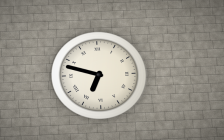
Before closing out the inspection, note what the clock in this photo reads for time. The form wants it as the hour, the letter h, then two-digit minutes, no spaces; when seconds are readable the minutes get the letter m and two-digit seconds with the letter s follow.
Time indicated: 6h48
